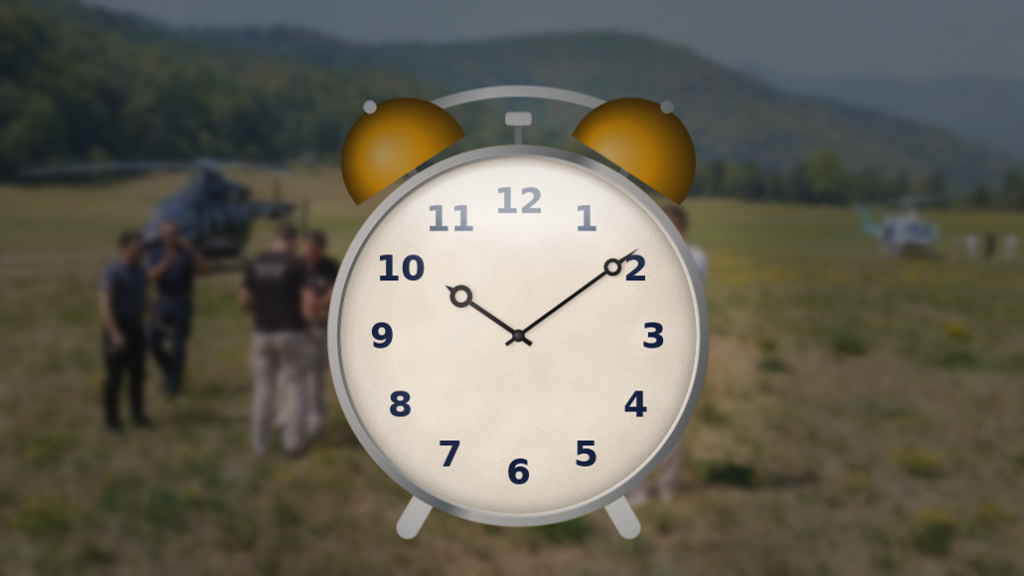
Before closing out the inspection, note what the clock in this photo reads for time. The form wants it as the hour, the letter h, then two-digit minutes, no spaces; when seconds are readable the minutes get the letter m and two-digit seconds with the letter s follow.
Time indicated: 10h09
